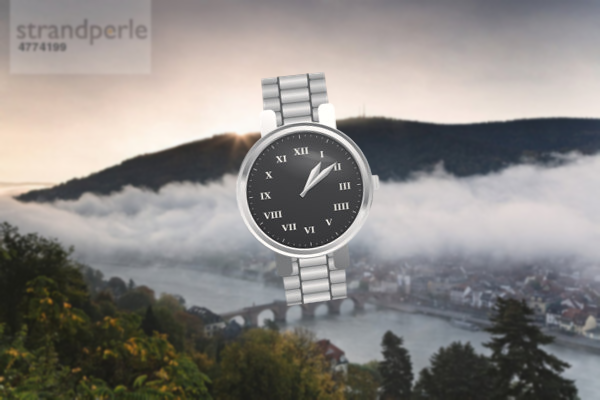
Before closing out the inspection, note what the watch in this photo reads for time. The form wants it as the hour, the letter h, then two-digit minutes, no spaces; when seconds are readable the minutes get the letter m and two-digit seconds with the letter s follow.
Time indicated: 1h09
